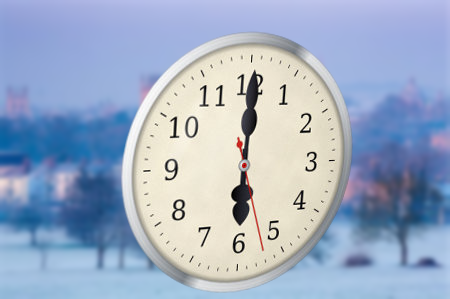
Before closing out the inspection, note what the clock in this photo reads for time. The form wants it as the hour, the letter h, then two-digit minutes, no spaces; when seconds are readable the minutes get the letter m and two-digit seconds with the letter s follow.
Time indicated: 6h00m27s
